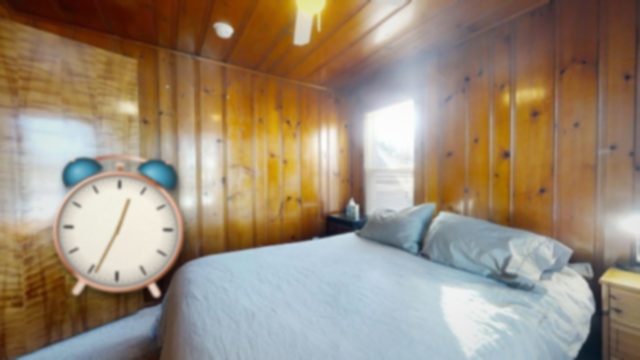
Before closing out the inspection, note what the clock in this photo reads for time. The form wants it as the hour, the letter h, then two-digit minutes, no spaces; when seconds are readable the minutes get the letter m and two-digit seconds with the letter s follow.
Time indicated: 12h34
